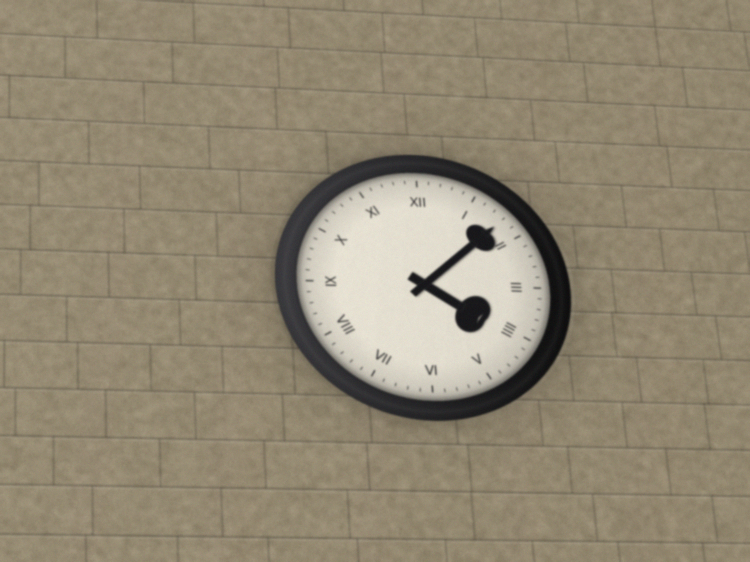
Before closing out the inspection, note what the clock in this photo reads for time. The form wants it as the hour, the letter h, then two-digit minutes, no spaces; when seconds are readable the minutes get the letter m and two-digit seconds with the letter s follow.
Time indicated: 4h08
